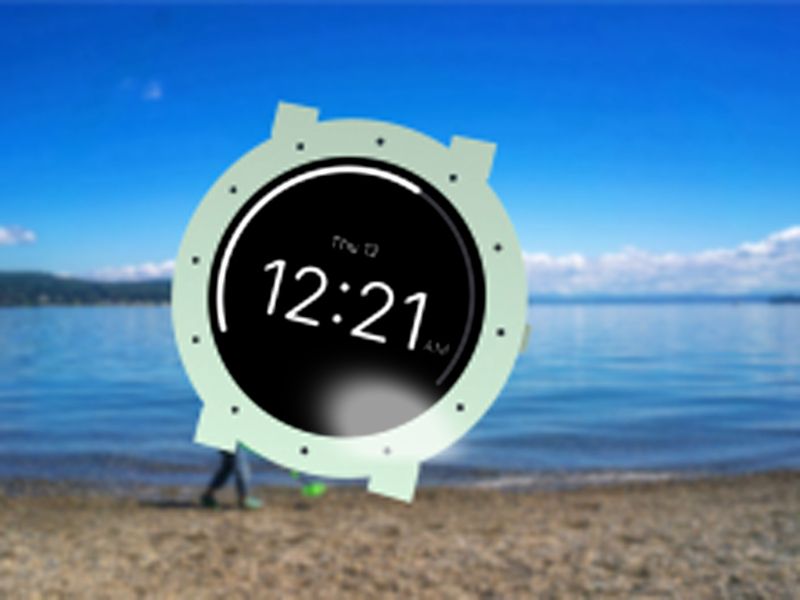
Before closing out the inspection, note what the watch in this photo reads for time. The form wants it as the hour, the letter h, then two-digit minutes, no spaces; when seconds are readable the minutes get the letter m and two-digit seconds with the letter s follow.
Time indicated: 12h21
